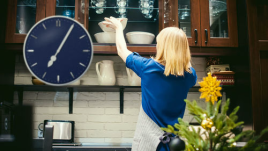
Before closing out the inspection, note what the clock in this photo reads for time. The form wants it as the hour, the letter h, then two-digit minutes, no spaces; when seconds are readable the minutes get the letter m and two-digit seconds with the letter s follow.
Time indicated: 7h05
